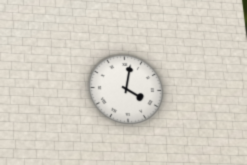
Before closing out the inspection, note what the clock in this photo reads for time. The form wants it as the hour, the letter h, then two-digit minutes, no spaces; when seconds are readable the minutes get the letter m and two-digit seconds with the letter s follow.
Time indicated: 4h02
